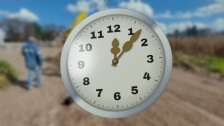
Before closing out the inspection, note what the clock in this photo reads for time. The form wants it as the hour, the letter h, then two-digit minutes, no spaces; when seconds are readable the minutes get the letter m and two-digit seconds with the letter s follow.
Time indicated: 12h07
